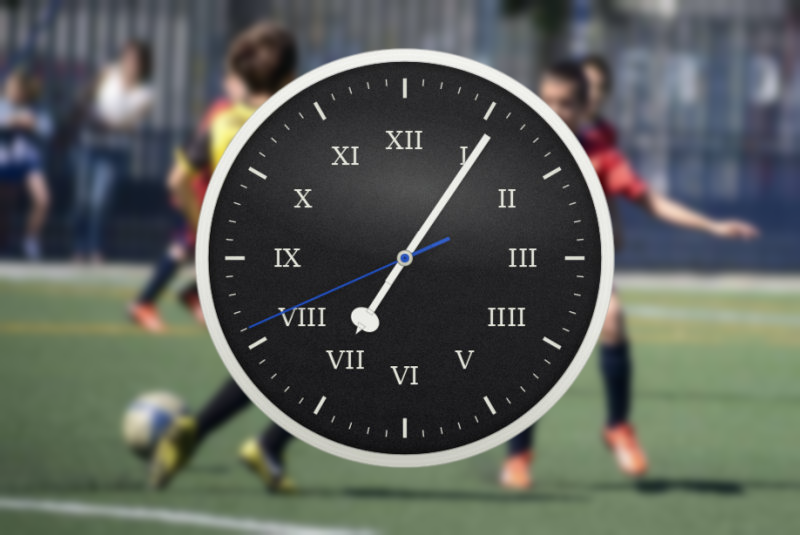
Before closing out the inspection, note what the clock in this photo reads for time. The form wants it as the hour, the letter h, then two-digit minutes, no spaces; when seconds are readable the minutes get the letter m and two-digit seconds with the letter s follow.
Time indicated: 7h05m41s
